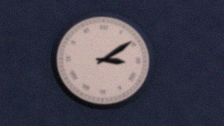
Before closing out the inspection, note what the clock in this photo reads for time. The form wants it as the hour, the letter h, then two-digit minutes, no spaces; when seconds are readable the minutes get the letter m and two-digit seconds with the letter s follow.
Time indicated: 3h09
